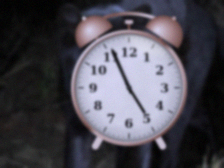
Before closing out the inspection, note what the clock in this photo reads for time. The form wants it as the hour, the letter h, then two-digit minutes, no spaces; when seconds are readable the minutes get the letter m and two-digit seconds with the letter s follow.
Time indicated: 4h56
